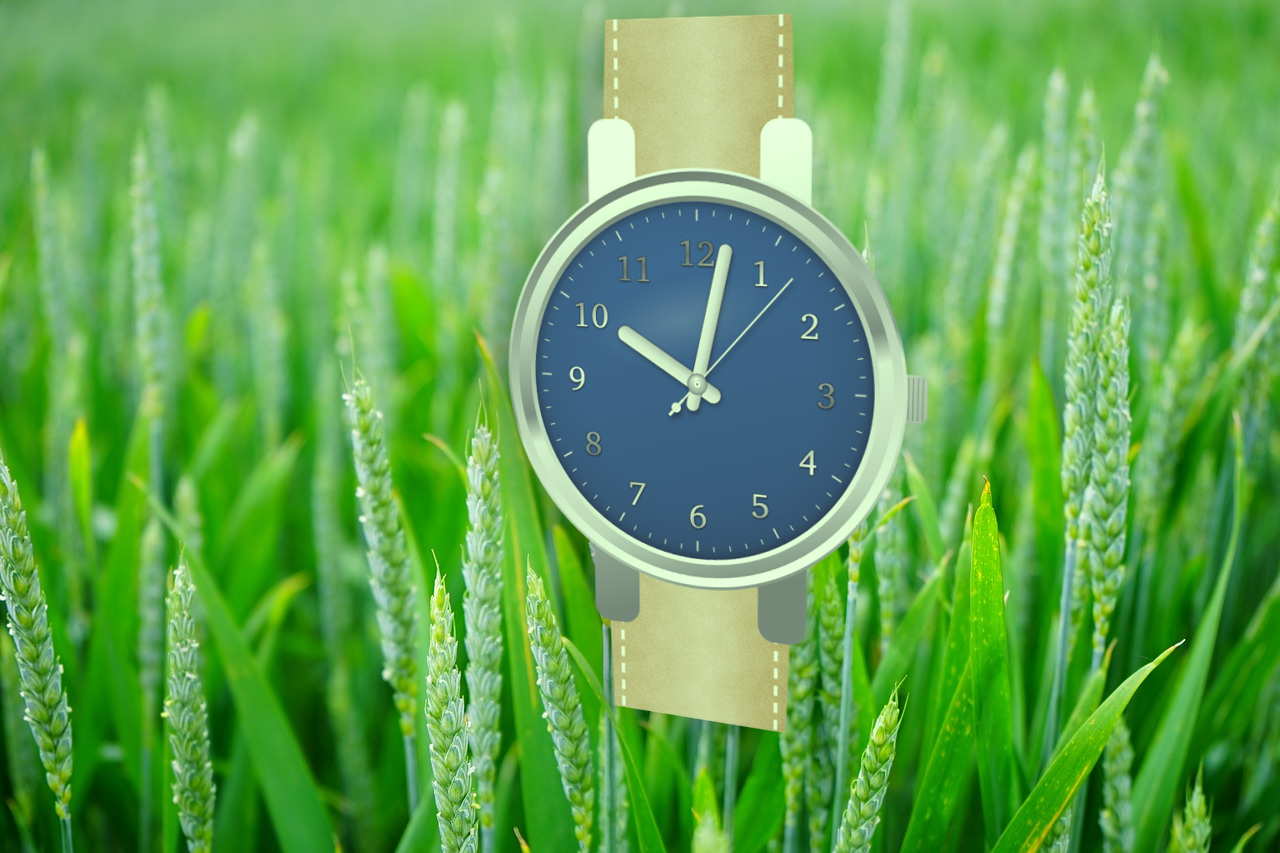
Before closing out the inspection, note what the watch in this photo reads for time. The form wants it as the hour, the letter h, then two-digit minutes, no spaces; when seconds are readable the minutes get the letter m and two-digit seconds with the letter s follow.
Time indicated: 10h02m07s
